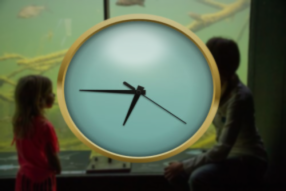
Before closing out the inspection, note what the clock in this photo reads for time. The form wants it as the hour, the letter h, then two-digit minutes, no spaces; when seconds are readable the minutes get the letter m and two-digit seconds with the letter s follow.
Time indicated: 6h45m21s
